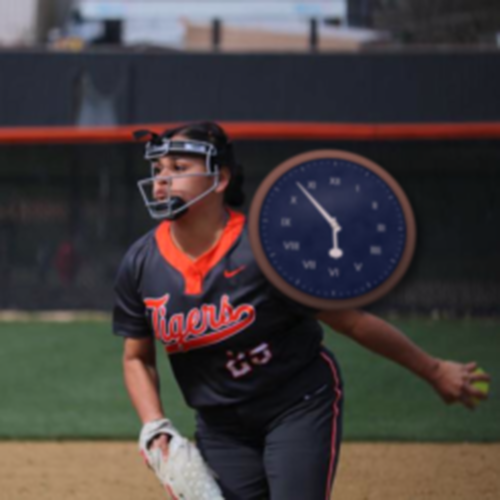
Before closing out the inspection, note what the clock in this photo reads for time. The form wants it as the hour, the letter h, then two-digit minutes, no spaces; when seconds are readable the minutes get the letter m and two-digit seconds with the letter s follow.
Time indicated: 5h53
